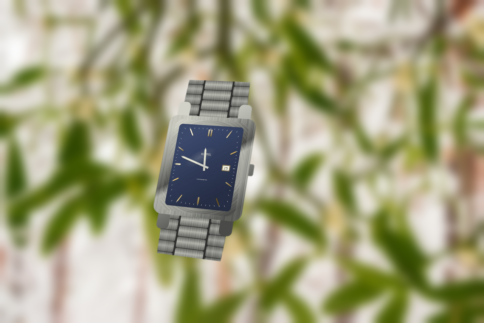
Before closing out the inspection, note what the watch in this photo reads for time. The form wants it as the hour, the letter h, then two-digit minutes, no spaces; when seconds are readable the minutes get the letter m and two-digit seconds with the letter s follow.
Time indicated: 11h48
